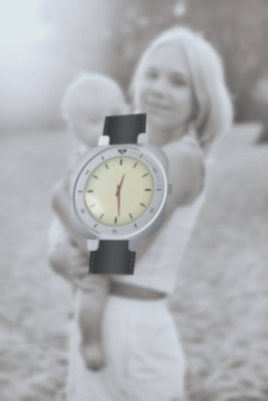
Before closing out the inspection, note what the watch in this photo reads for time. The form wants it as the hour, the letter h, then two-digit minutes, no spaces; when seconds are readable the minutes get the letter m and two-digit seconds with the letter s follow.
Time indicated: 12h29
